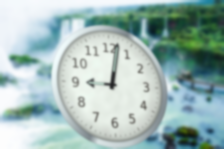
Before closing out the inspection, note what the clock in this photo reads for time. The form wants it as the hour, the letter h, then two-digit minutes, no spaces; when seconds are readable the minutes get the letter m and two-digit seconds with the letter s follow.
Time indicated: 9h02
